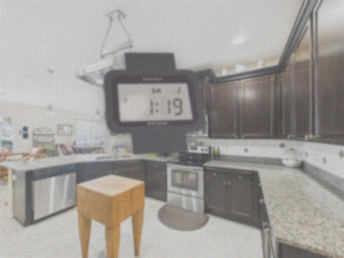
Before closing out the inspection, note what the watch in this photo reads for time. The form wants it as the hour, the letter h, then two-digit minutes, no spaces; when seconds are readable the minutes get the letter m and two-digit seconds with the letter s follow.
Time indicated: 1h19
